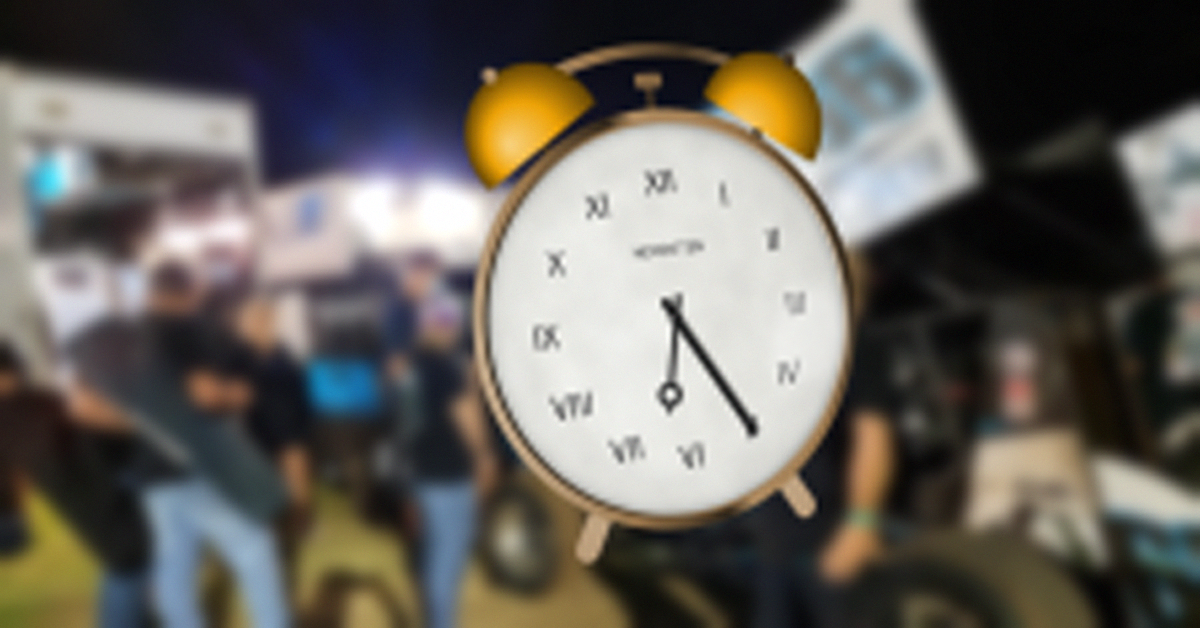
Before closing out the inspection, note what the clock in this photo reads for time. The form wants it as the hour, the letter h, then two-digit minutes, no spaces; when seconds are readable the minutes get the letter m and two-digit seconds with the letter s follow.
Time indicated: 6h25
